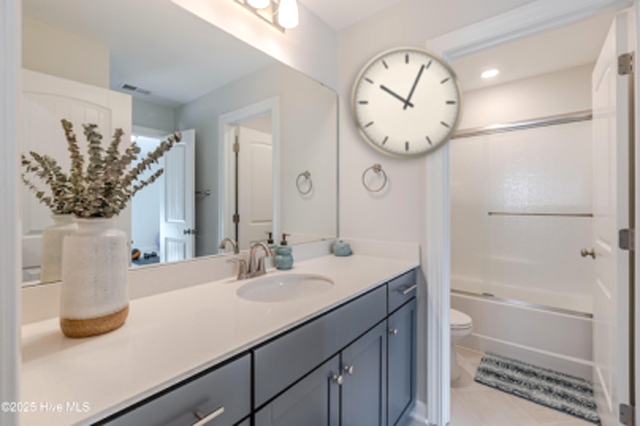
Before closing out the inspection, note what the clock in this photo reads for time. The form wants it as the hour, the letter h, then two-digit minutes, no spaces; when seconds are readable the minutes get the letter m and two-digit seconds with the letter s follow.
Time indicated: 10h04
